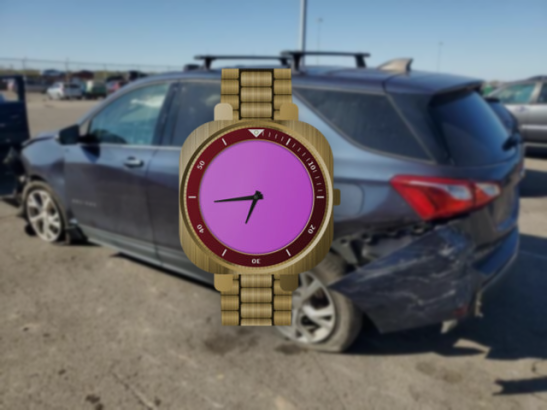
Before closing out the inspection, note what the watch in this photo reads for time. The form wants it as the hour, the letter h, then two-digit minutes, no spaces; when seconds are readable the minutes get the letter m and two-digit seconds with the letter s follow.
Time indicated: 6h44
